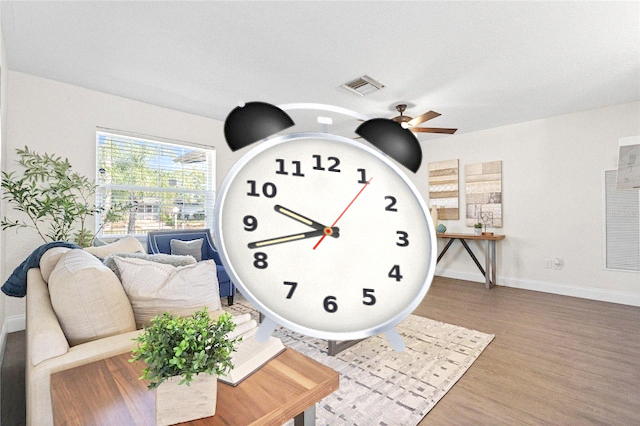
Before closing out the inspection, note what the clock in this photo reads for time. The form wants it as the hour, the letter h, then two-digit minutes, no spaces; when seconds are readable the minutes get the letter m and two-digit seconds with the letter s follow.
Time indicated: 9h42m06s
